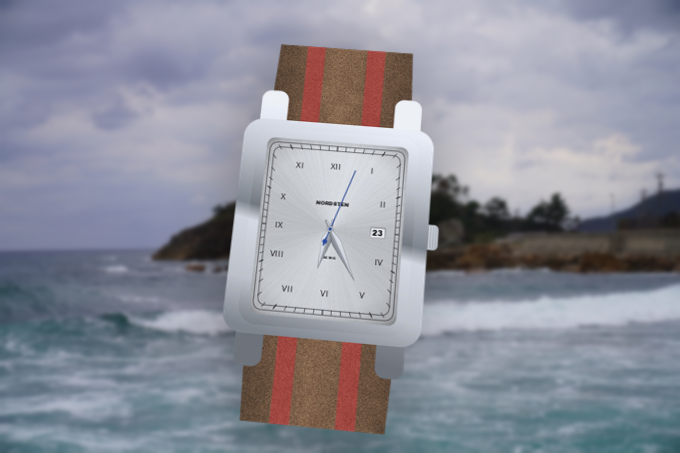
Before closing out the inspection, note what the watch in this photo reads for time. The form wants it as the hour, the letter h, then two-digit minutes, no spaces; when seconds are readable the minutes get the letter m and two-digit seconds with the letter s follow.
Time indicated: 6h25m03s
